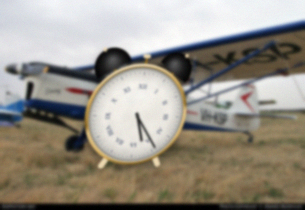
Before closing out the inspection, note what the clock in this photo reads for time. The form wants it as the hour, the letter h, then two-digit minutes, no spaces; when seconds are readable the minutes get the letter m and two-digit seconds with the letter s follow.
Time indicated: 5h24
